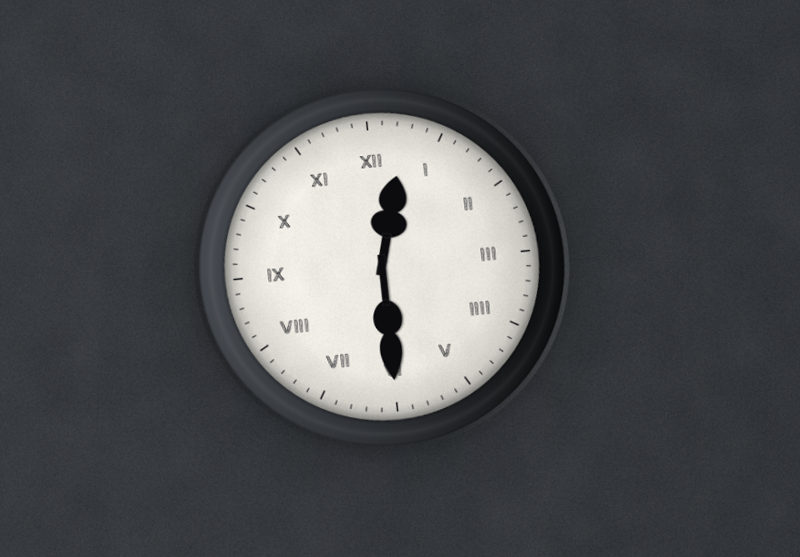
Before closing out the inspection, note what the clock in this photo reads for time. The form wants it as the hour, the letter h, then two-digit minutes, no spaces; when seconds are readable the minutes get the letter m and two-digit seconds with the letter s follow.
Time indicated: 12h30
